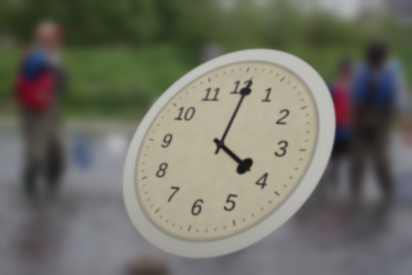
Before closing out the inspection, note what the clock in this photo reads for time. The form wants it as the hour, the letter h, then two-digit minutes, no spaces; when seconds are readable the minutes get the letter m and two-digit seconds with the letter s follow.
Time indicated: 4h01
